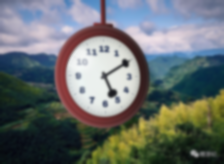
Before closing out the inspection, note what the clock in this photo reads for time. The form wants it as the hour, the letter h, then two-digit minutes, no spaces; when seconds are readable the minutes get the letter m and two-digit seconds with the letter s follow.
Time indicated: 5h10
